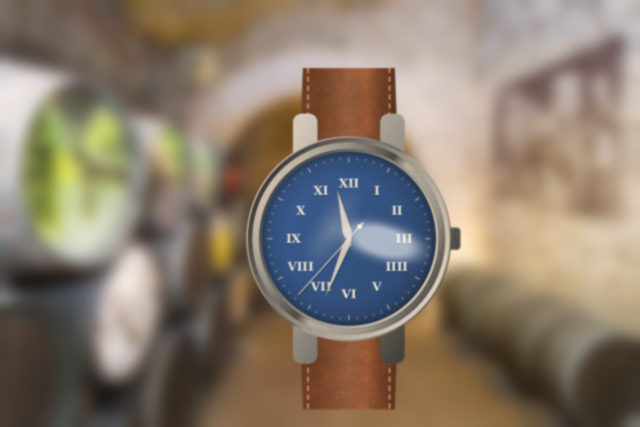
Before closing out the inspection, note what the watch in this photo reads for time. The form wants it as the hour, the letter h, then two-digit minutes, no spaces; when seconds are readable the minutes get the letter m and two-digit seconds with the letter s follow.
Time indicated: 11h33m37s
